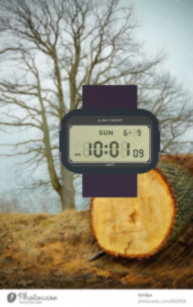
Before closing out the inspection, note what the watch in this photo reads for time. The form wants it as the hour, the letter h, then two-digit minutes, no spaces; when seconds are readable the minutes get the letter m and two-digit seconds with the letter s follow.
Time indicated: 10h01
